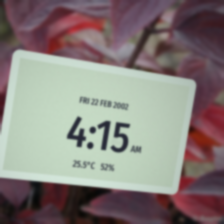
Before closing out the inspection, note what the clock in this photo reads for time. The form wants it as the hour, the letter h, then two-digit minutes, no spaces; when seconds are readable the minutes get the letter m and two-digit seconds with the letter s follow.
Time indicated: 4h15
